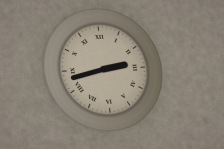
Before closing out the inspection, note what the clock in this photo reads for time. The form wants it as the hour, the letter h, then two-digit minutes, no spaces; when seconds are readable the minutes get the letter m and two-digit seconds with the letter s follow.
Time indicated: 2h43
